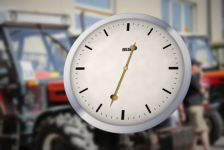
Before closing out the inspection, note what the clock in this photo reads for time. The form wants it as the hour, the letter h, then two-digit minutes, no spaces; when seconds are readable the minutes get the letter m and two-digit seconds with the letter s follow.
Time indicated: 12h33
